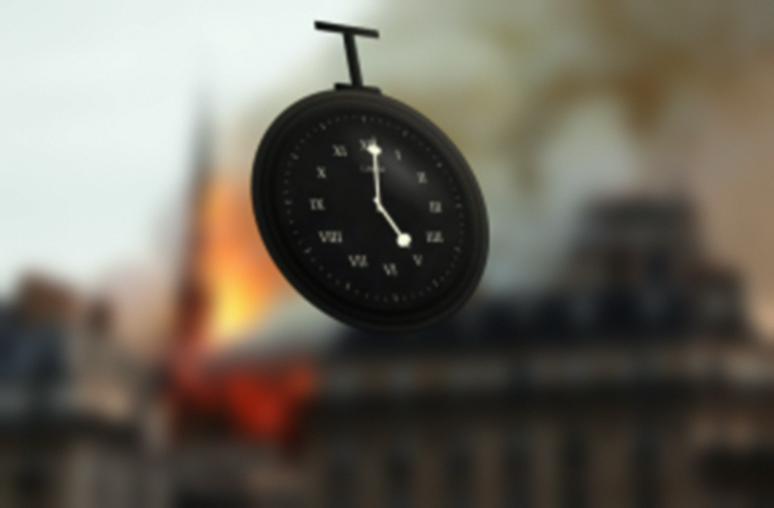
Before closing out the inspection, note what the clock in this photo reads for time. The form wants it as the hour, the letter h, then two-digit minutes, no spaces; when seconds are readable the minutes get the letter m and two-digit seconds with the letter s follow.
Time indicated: 5h01
